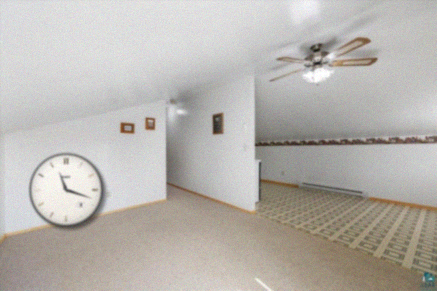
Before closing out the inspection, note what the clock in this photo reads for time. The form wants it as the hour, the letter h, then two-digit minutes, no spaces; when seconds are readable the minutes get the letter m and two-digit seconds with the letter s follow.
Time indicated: 11h18
